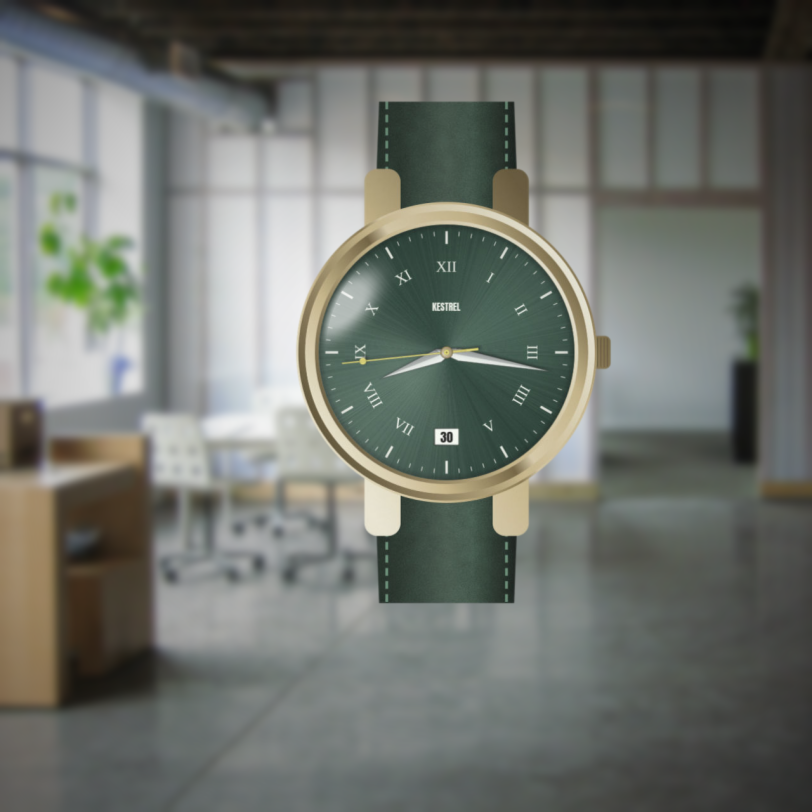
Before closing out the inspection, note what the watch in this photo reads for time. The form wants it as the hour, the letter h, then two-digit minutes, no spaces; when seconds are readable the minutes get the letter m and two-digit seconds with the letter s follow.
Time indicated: 8h16m44s
